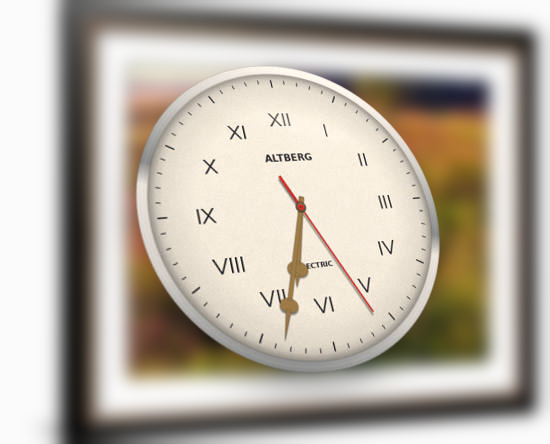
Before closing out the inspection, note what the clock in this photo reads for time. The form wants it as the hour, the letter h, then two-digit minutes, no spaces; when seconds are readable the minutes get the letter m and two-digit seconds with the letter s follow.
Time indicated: 6h33m26s
